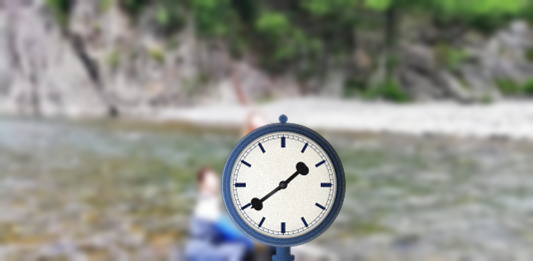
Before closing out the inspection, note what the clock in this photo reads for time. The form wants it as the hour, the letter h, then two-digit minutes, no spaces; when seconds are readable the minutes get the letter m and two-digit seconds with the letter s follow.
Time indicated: 1h39
